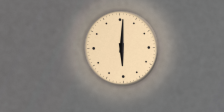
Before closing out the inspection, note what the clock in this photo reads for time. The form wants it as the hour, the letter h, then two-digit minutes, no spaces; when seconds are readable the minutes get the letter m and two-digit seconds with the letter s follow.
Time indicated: 6h01
